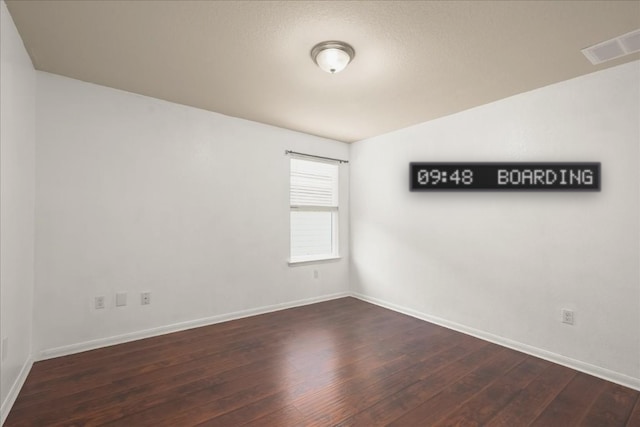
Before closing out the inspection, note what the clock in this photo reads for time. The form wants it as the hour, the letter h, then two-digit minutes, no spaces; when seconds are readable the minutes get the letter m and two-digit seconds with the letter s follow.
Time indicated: 9h48
